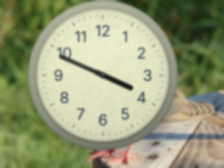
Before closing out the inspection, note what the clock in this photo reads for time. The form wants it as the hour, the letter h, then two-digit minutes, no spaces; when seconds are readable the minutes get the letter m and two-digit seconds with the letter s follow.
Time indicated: 3h49
